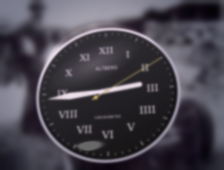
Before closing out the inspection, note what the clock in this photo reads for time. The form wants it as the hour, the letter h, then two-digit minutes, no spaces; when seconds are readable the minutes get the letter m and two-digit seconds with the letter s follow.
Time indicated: 2h44m10s
